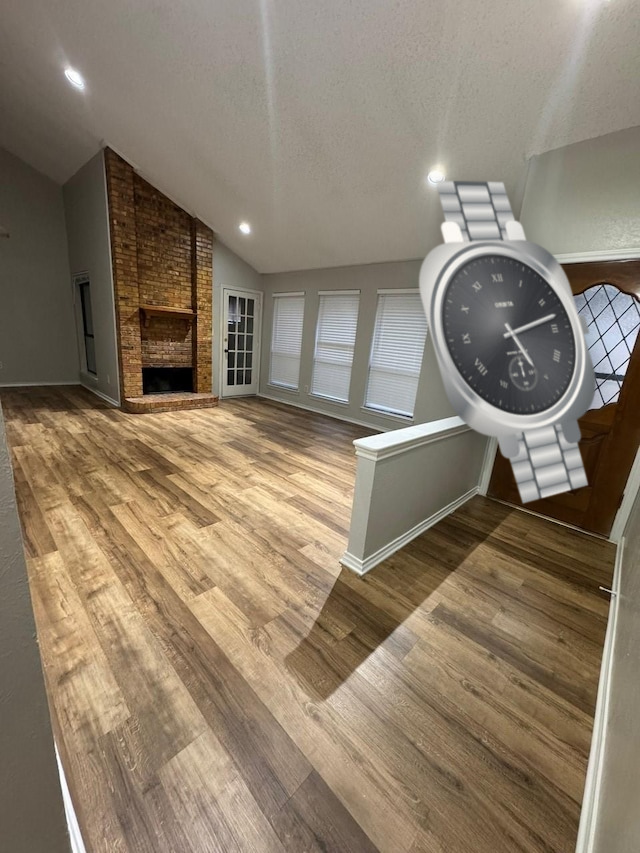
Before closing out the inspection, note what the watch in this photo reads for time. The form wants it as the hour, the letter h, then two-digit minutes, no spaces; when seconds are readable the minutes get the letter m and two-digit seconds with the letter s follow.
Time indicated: 5h13
